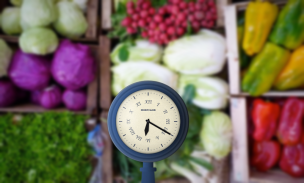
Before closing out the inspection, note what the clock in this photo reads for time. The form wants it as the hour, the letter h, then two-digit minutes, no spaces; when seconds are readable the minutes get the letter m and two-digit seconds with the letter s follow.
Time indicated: 6h20
